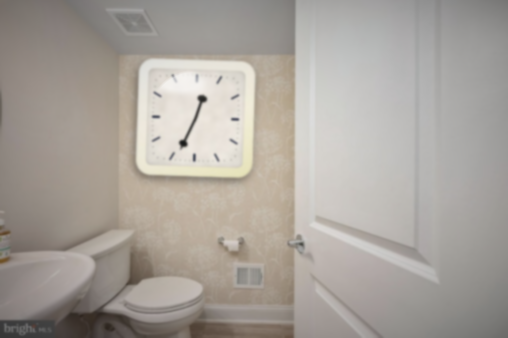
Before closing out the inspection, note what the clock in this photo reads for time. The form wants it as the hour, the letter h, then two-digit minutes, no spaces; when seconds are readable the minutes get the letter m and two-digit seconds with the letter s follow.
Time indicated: 12h34
